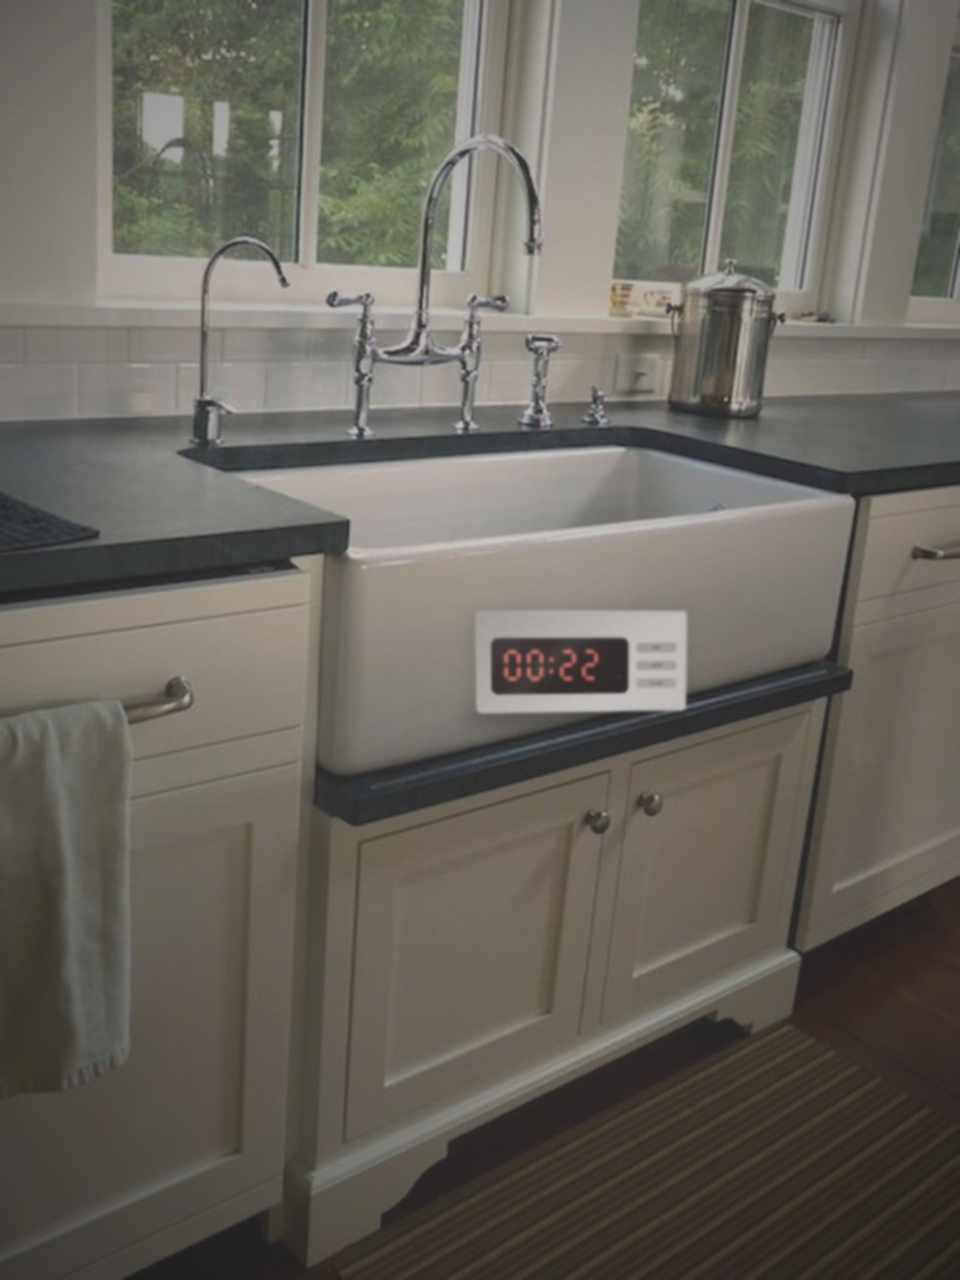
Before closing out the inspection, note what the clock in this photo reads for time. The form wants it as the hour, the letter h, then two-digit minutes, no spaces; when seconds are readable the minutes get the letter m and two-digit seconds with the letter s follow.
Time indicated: 0h22
